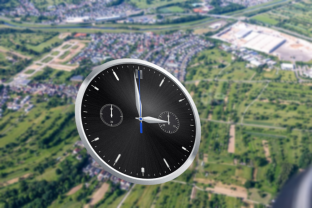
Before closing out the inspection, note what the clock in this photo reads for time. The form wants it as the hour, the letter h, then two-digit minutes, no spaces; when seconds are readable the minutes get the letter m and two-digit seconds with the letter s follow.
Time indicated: 2h59
